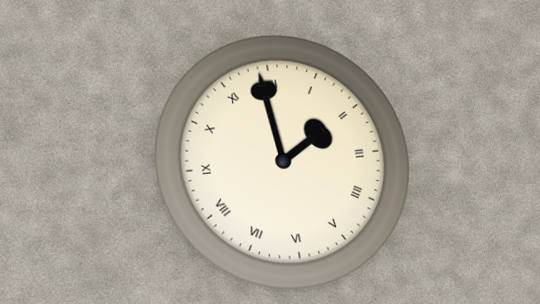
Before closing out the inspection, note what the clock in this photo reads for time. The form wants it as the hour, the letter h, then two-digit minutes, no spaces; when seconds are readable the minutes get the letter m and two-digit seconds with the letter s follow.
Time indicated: 1h59
